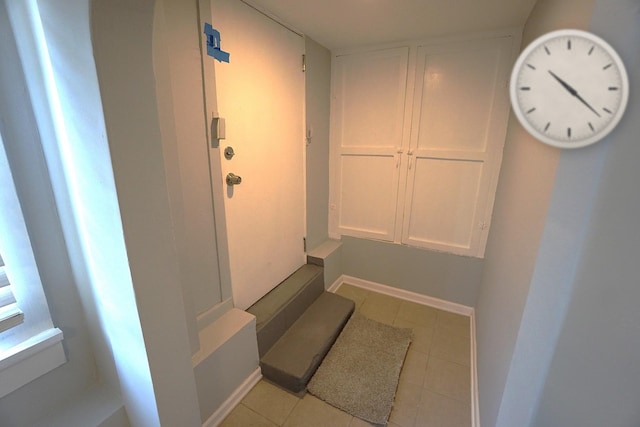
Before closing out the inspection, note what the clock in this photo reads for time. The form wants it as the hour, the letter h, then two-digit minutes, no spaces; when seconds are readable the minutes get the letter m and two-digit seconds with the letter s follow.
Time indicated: 10h22
